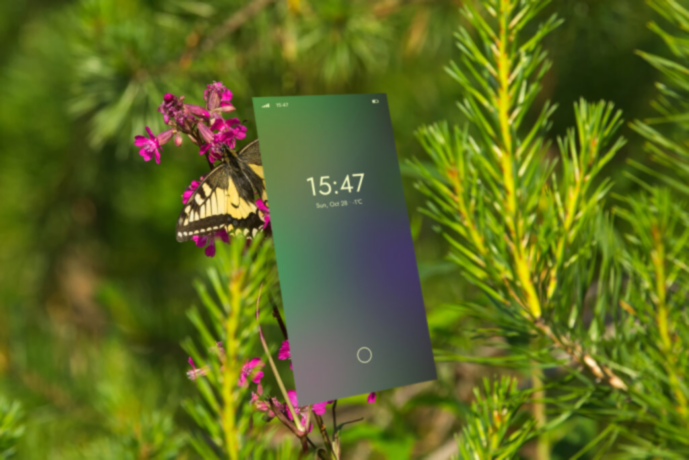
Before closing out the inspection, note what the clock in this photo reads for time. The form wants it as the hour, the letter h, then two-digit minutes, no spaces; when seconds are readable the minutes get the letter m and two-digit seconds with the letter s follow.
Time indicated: 15h47
